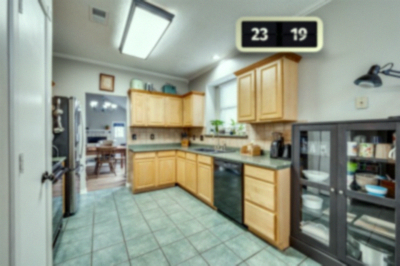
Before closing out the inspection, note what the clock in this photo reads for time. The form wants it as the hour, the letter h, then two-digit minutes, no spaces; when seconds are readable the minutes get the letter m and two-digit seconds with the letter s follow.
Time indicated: 23h19
